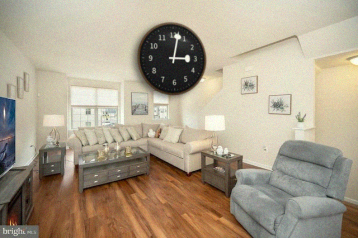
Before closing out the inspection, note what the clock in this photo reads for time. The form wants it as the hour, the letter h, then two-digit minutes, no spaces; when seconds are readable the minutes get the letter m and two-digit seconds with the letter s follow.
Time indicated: 3h02
